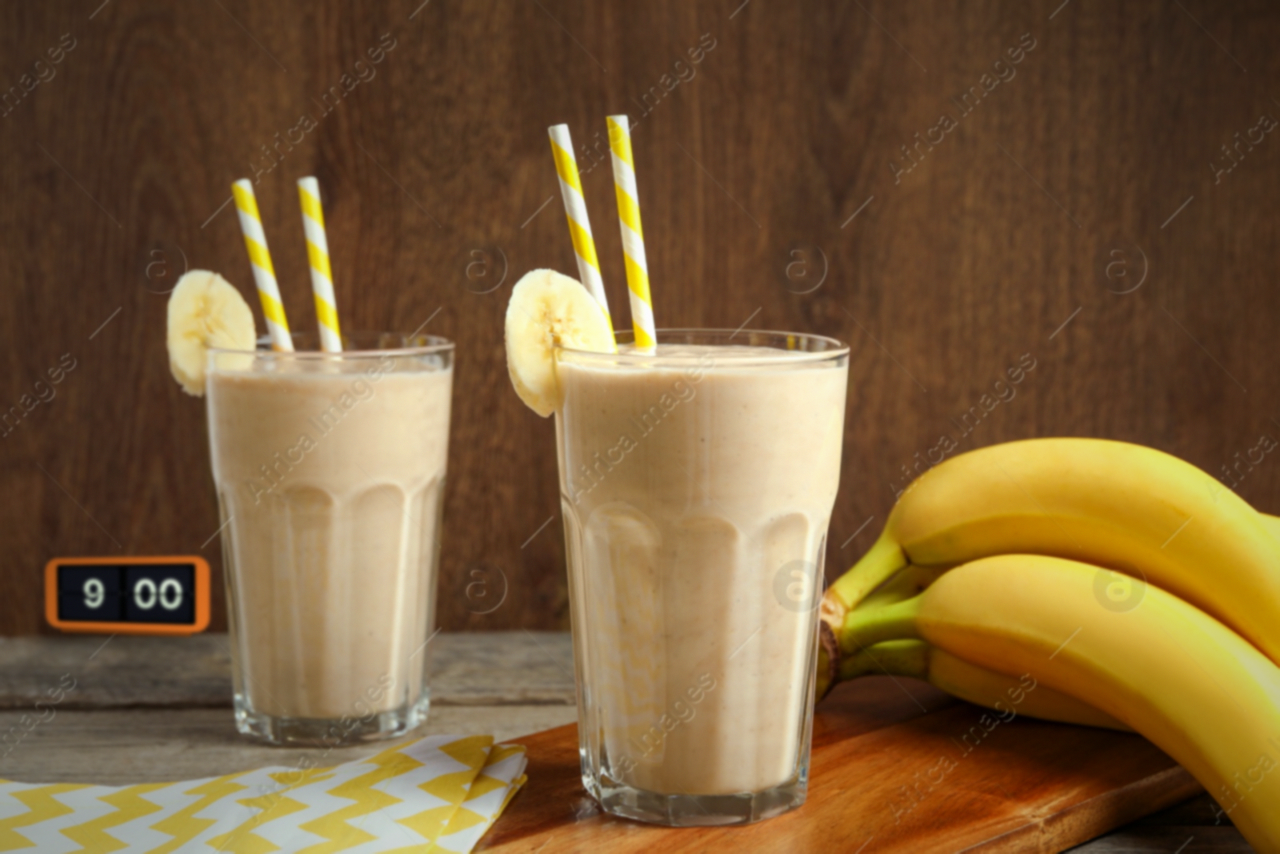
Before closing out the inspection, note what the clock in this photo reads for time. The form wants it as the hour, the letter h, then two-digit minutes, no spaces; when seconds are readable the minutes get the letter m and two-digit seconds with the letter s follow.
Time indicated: 9h00
